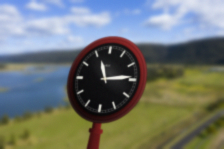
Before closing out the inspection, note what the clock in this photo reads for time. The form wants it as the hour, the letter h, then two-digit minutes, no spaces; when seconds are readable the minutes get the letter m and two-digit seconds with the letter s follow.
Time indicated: 11h14
